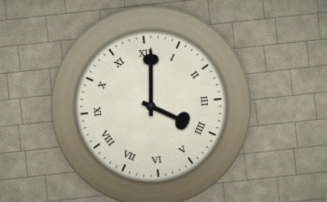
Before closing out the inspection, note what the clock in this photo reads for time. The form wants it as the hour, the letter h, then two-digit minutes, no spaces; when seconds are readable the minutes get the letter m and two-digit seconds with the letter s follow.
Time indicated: 4h01
